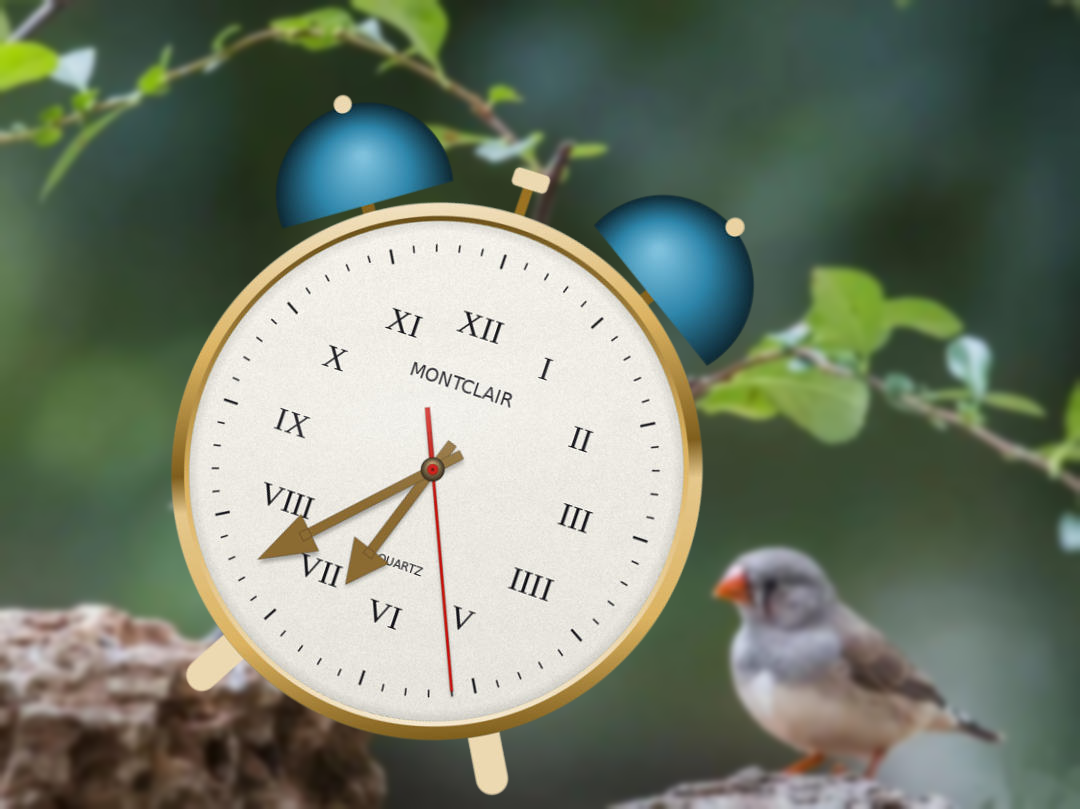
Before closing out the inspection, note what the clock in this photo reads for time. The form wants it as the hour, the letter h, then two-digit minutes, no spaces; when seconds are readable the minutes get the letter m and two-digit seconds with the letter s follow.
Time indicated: 6h37m26s
